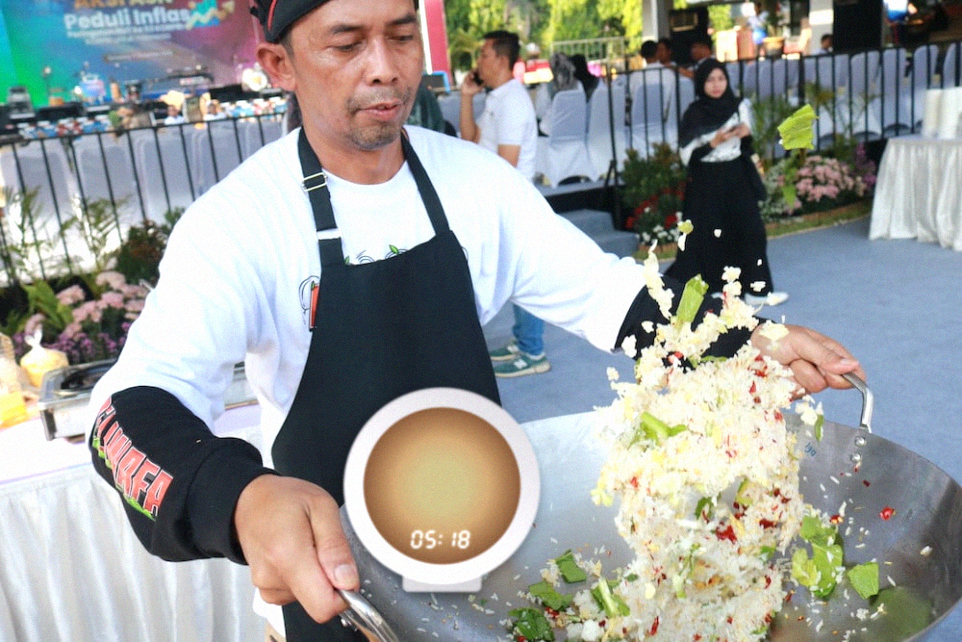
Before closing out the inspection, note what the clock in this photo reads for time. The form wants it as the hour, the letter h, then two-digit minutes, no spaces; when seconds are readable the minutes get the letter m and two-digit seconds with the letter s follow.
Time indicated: 5h18
